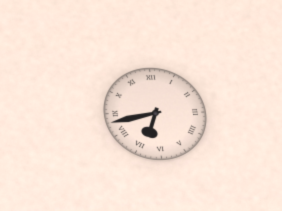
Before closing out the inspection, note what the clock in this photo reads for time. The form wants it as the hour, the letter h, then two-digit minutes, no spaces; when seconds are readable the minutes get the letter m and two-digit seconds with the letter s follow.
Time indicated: 6h43
